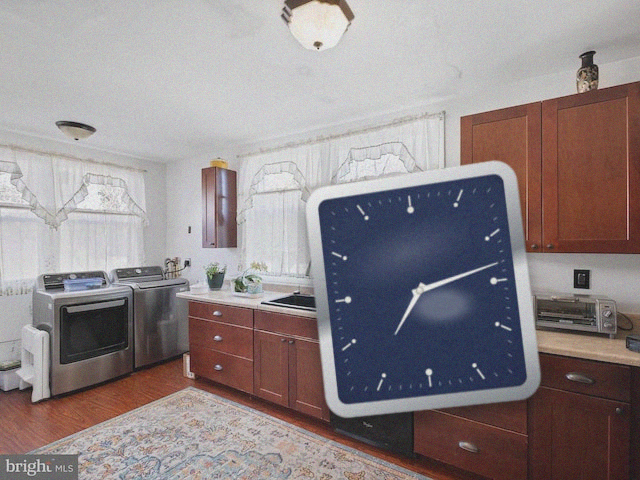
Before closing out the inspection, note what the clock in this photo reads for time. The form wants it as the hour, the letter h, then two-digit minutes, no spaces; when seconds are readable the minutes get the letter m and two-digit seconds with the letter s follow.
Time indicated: 7h13
